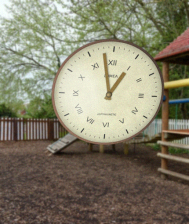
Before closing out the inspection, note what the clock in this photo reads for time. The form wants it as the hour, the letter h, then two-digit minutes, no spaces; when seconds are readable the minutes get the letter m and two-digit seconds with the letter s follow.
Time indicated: 12h58
